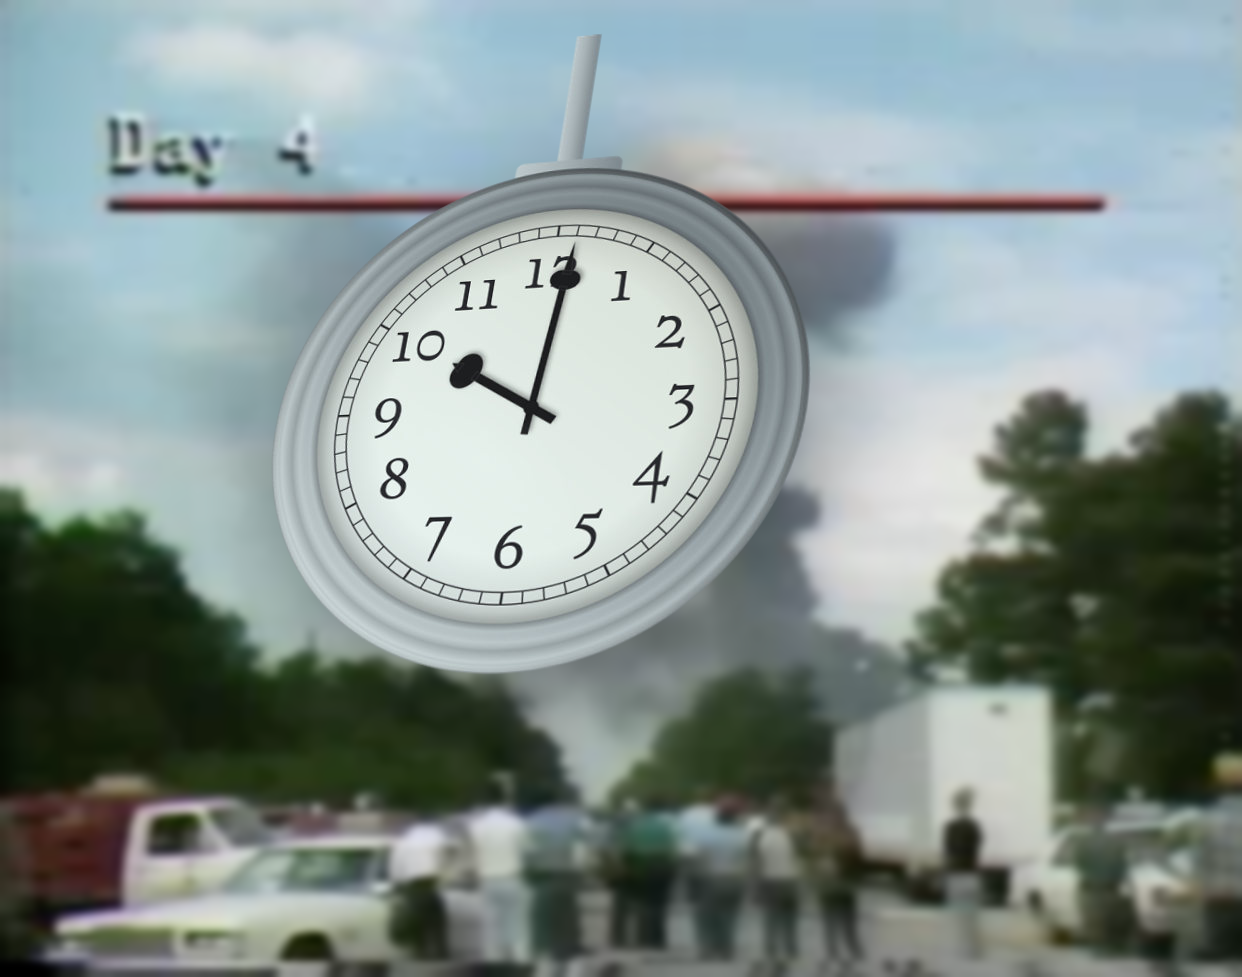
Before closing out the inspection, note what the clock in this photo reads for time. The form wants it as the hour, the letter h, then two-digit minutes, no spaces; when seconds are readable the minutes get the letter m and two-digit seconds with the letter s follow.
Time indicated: 10h01
